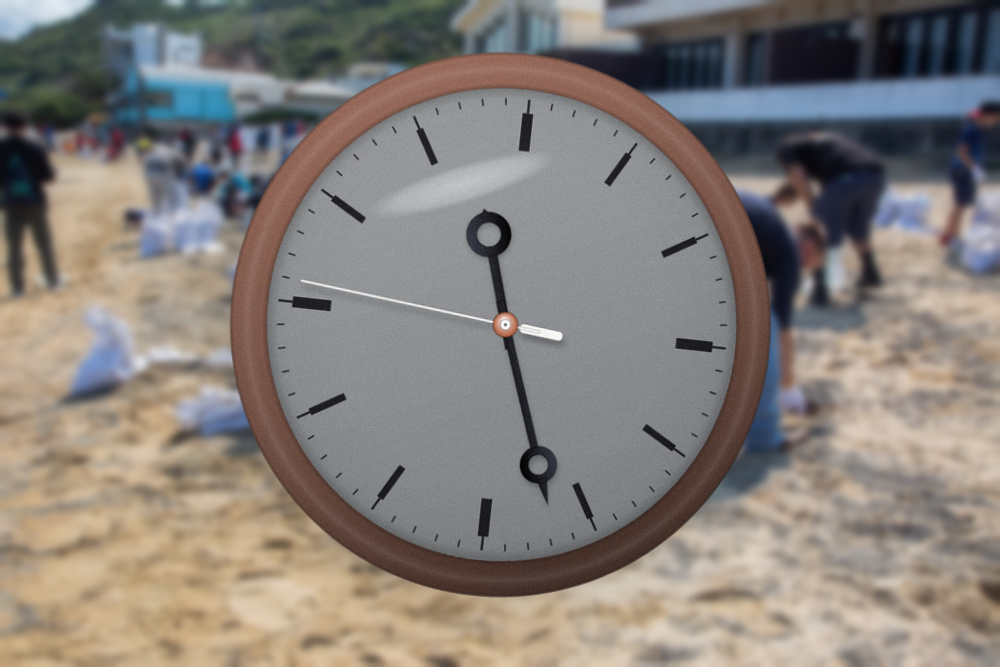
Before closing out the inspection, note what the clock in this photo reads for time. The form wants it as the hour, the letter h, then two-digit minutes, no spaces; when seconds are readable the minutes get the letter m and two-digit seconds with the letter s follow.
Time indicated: 11h26m46s
